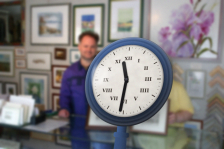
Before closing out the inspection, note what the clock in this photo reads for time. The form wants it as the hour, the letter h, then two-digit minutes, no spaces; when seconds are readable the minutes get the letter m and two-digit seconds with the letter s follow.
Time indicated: 11h31
